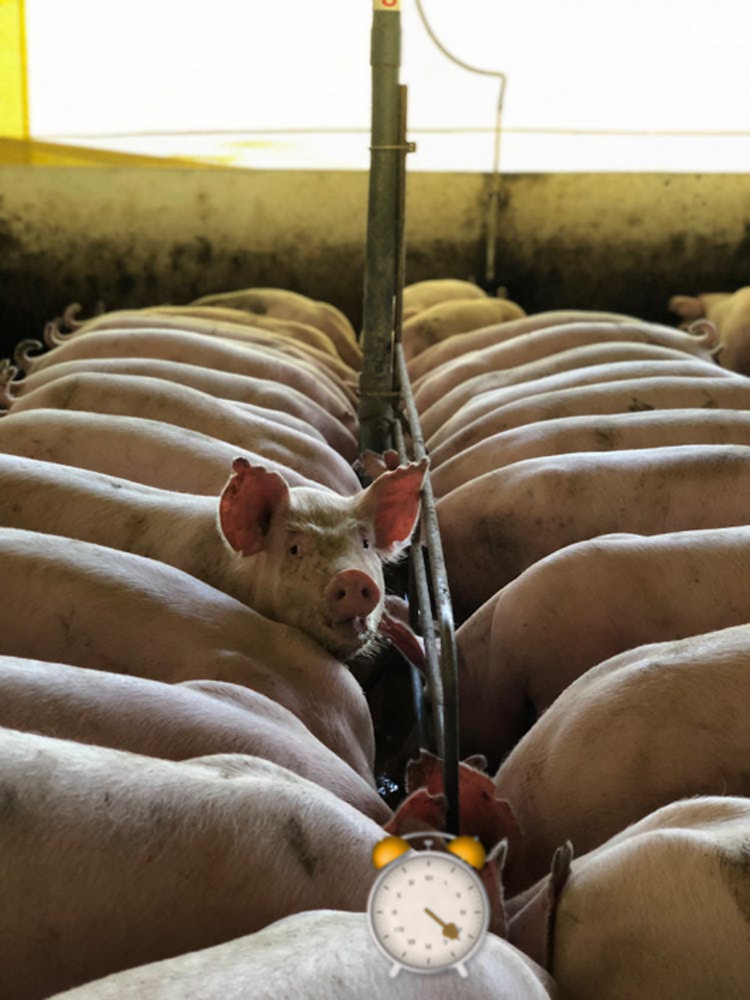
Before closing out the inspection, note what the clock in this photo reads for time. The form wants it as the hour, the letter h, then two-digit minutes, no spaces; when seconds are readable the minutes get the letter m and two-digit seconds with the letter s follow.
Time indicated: 4h22
